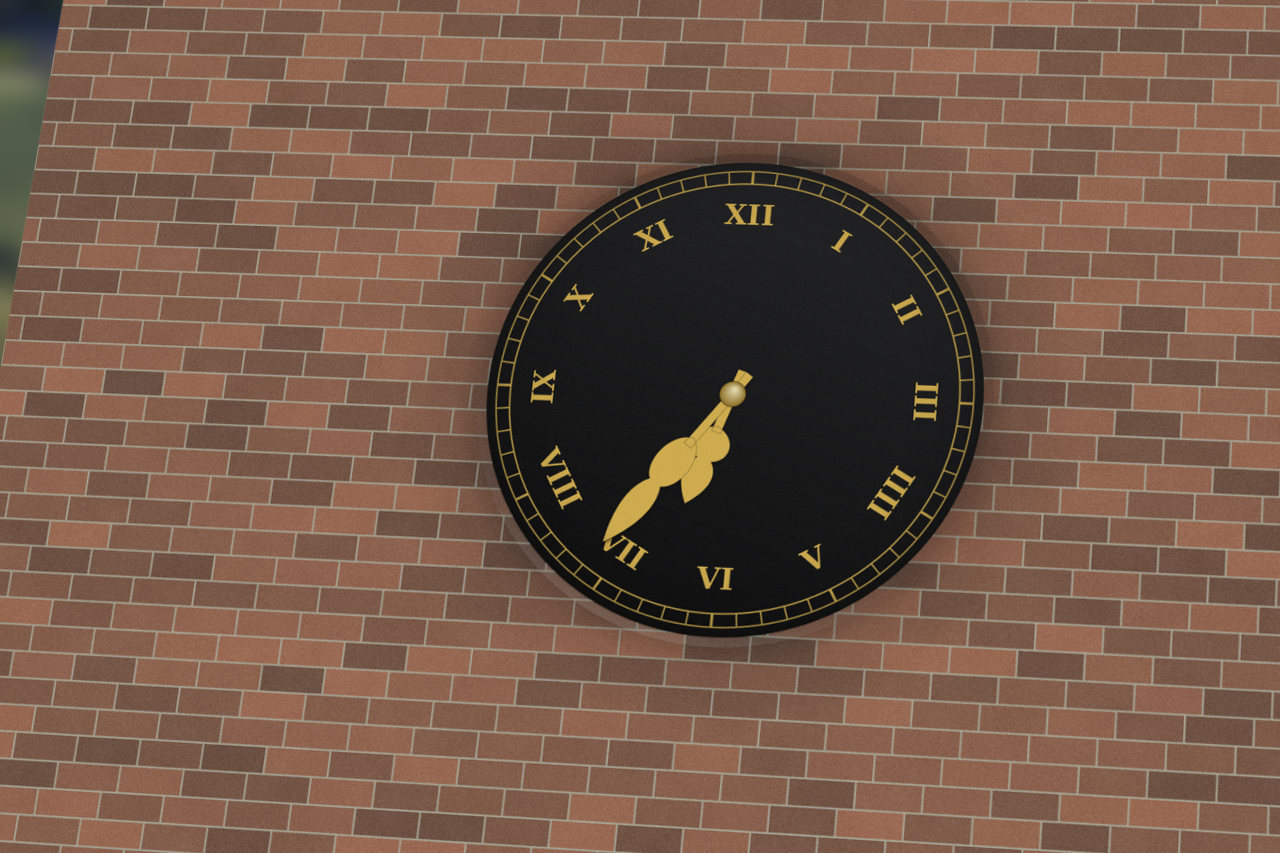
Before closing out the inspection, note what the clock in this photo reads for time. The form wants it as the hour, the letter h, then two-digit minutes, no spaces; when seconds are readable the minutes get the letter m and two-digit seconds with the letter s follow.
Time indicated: 6h36
